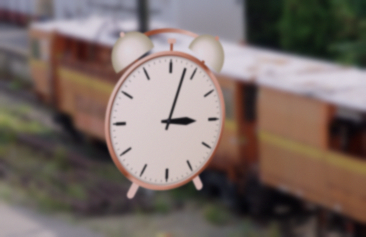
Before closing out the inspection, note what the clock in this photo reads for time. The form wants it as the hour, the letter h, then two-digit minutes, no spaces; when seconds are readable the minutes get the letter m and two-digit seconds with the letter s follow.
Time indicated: 3h03
